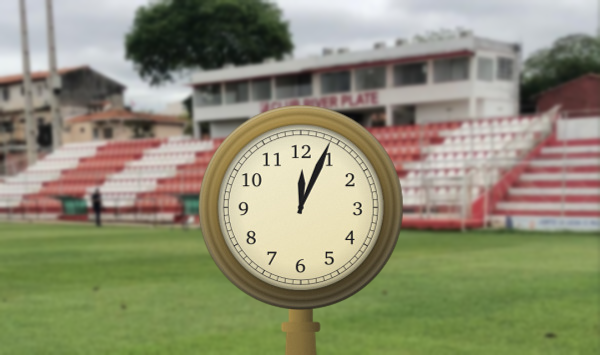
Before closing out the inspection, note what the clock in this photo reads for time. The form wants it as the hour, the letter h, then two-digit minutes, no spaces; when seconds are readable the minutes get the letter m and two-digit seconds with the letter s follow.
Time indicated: 12h04
